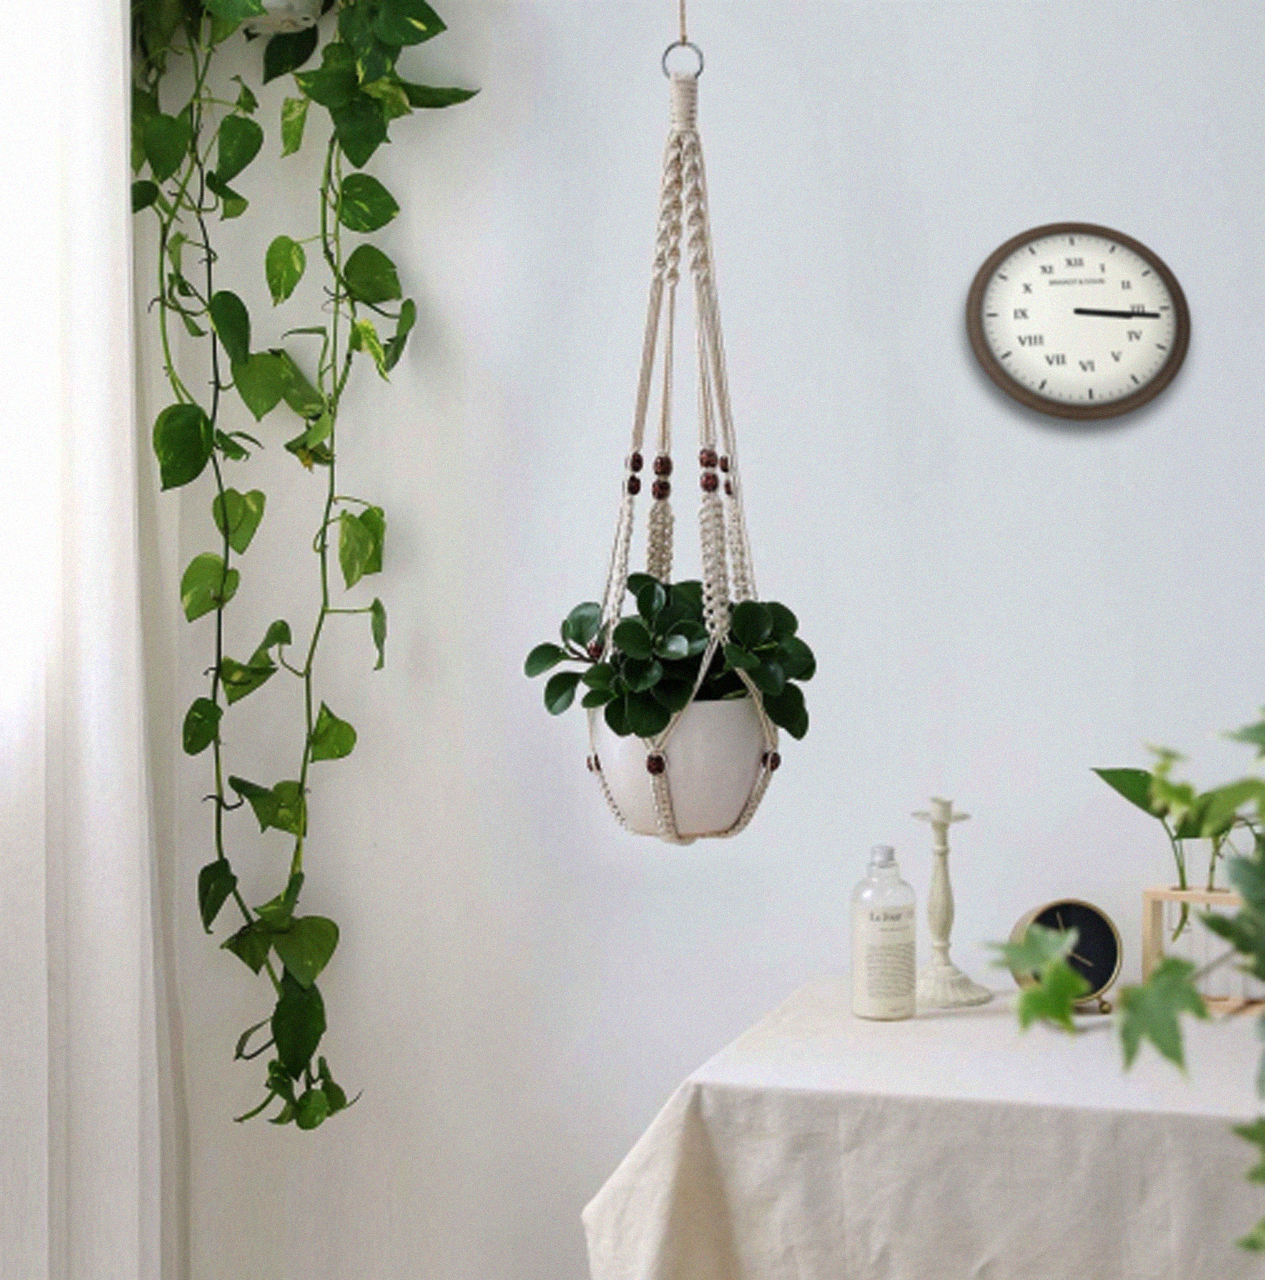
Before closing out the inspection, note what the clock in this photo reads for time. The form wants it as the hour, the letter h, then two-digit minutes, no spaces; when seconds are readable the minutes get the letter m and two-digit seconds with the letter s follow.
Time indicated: 3h16
